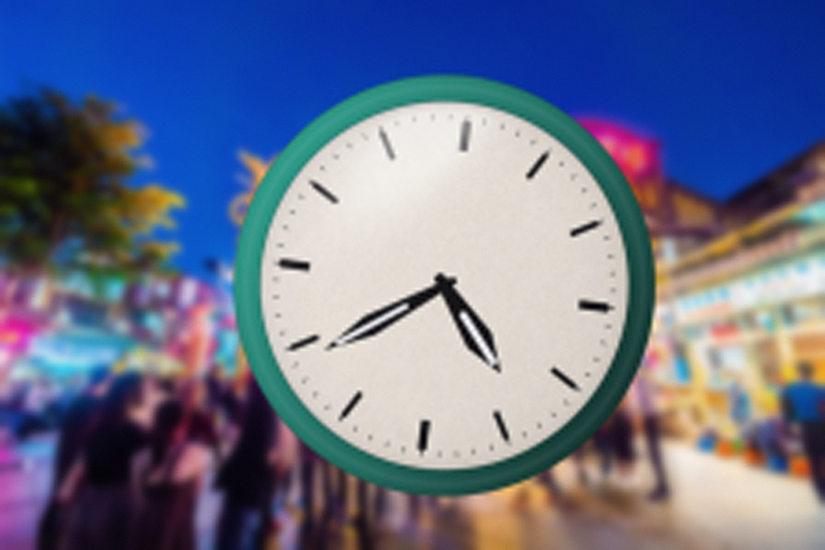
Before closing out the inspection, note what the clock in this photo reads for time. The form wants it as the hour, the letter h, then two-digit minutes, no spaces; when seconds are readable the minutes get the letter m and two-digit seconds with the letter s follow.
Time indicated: 4h39
